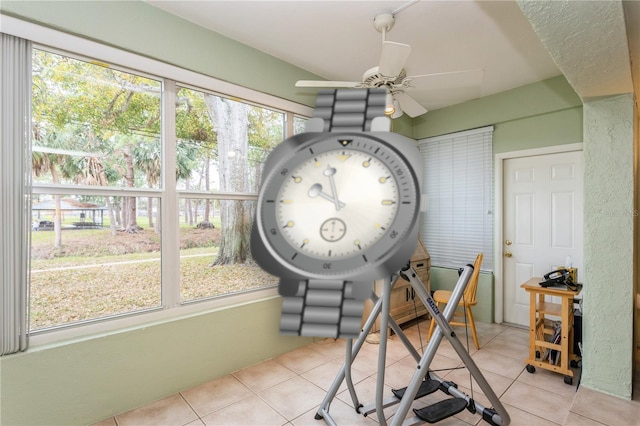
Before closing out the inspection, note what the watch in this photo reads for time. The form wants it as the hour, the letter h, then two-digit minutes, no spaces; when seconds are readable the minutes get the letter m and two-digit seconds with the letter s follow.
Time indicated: 9h57
